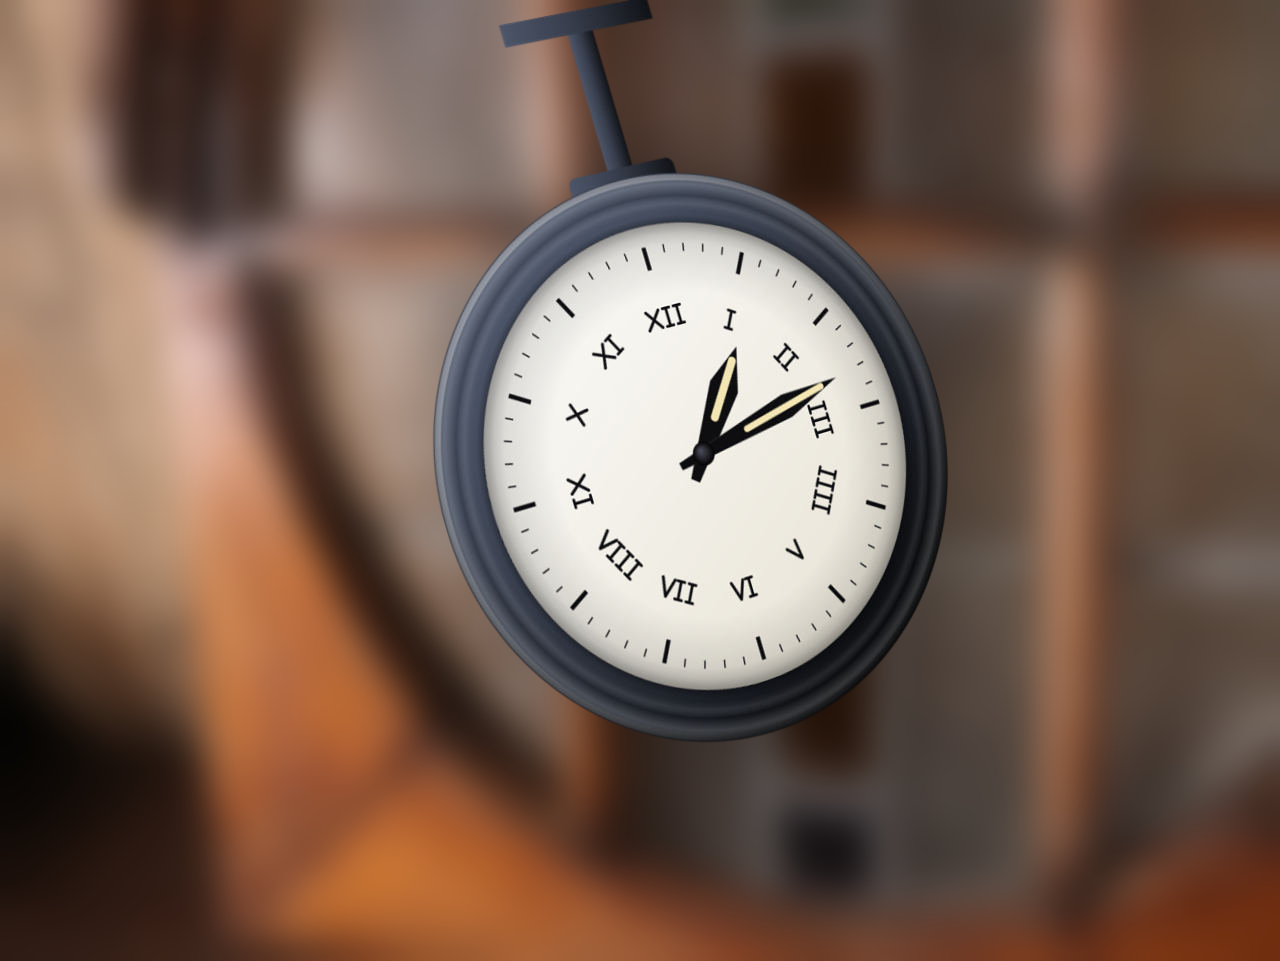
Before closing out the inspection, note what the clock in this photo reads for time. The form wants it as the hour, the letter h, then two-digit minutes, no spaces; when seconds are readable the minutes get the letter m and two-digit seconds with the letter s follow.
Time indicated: 1h13
